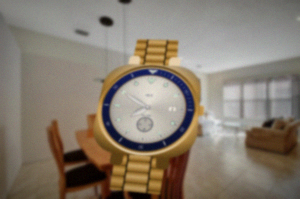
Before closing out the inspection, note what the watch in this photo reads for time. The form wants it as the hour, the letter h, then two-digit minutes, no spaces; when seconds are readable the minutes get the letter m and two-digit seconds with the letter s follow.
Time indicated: 7h50
